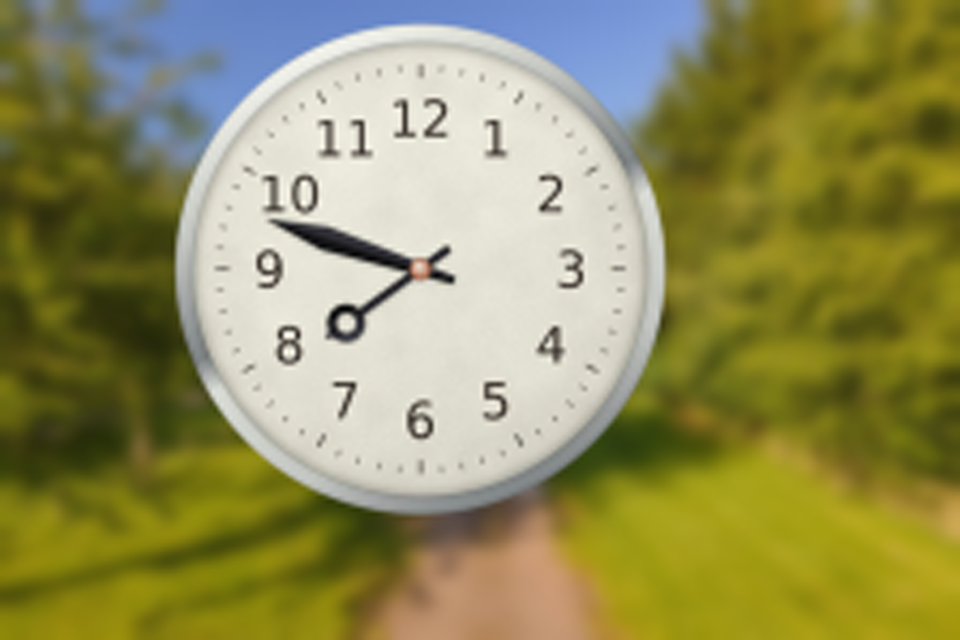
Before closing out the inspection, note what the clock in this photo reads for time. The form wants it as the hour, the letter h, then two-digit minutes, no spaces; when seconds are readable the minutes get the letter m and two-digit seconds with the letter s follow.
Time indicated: 7h48
